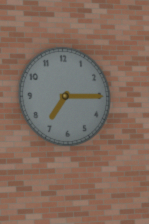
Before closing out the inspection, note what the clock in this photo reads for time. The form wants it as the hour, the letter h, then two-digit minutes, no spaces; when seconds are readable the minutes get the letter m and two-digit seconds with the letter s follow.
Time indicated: 7h15
